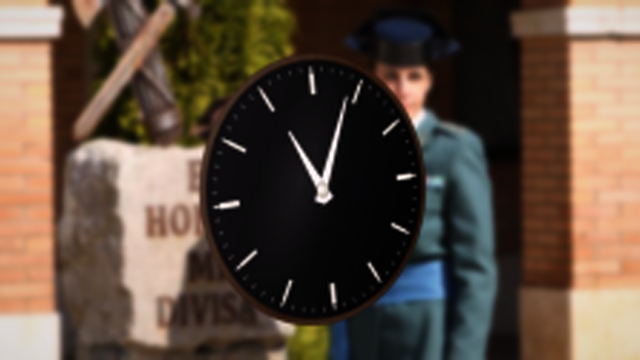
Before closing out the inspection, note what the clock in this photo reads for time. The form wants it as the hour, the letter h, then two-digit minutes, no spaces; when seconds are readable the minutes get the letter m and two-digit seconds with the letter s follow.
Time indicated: 11h04
